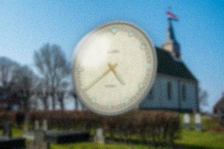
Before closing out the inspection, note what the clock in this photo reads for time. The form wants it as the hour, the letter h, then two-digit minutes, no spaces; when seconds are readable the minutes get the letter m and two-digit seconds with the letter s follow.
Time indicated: 4h39
